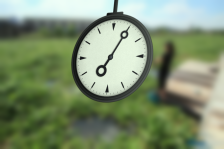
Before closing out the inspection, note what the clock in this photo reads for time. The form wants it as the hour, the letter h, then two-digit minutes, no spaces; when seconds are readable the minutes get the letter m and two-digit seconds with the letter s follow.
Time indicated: 7h05
